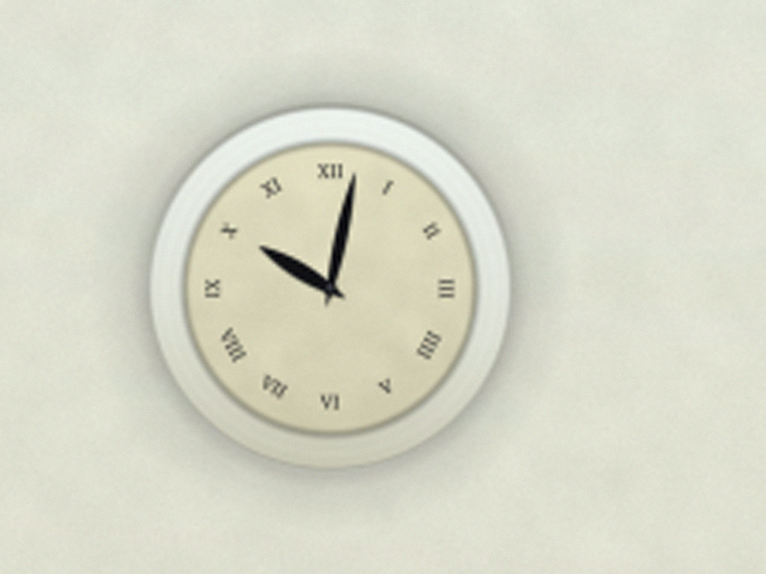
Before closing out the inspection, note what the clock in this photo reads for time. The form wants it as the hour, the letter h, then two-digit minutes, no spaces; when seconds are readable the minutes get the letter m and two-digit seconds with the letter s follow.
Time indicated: 10h02
